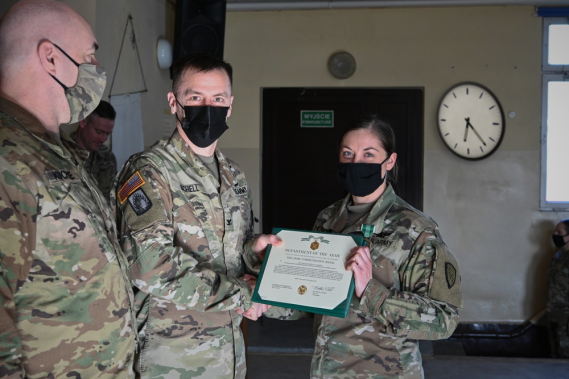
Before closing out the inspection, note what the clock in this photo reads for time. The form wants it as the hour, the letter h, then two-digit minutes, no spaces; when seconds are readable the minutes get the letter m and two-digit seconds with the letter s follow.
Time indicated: 6h23
